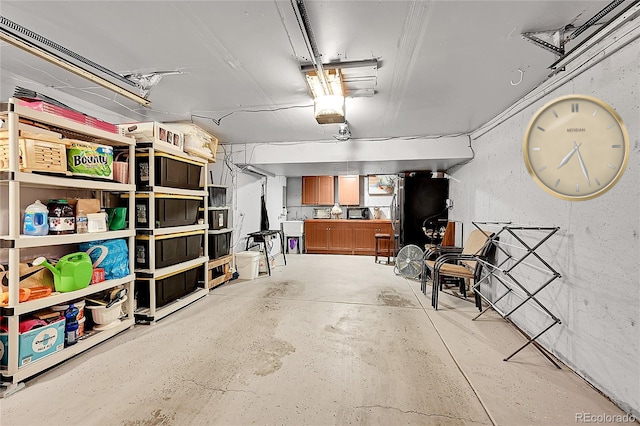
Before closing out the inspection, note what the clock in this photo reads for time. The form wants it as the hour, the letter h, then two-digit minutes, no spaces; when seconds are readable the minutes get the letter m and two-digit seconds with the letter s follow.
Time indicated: 7h27
